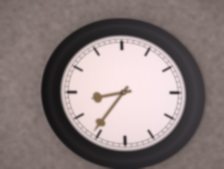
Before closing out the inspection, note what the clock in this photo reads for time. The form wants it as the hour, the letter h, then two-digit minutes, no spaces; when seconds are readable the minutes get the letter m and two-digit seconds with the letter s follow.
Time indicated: 8h36
